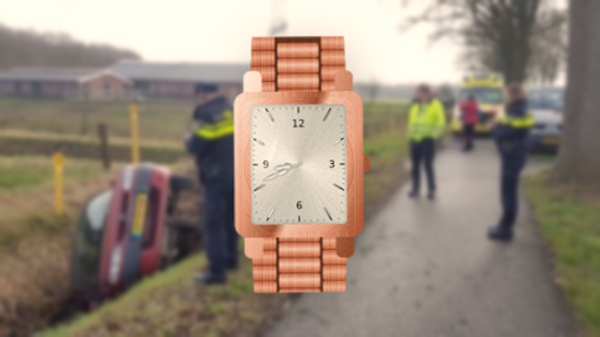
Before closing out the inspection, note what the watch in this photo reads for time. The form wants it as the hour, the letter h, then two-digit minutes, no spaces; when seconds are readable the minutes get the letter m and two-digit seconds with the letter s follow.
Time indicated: 8h41
